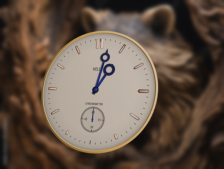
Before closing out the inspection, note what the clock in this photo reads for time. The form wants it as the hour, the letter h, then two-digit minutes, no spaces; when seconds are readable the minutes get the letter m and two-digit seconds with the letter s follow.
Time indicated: 1h02
